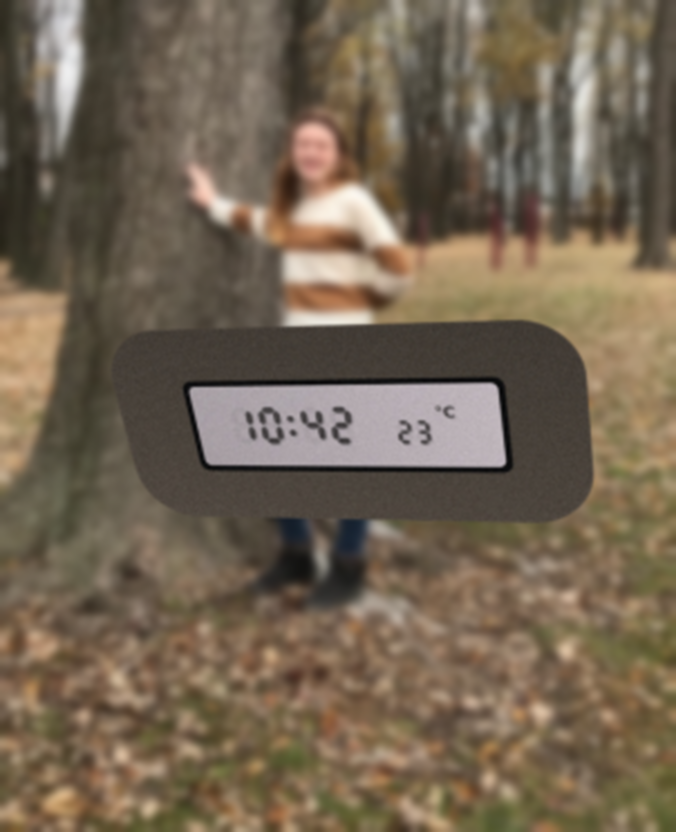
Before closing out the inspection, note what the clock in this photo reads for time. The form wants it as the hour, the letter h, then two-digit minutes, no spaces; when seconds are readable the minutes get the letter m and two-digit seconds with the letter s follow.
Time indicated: 10h42
